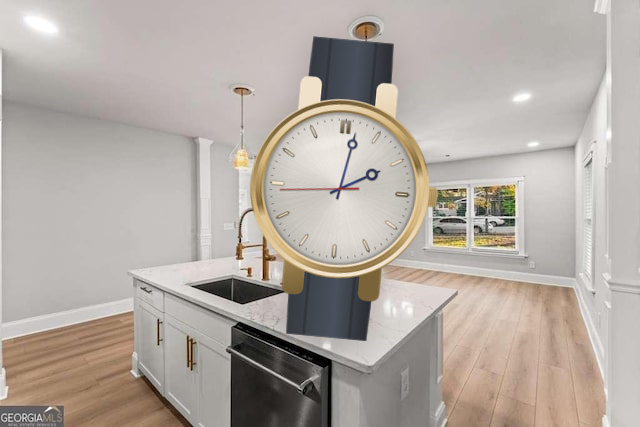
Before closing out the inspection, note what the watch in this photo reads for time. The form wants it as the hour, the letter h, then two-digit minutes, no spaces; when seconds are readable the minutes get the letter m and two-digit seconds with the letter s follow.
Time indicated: 2h01m44s
